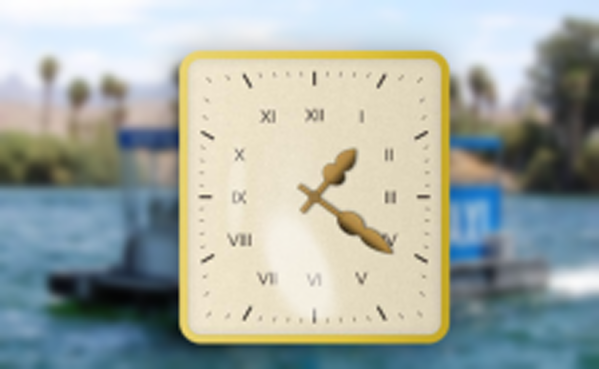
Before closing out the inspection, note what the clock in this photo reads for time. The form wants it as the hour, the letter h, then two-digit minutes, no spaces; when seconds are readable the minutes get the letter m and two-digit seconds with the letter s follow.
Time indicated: 1h21
